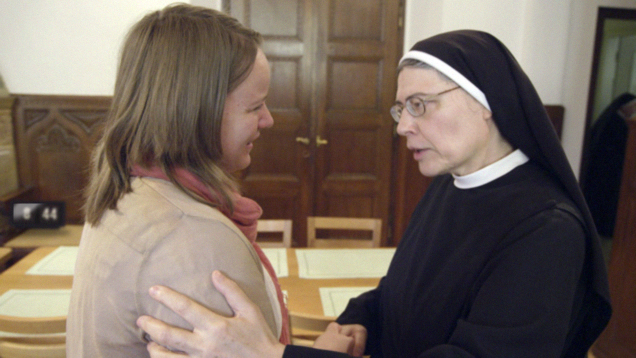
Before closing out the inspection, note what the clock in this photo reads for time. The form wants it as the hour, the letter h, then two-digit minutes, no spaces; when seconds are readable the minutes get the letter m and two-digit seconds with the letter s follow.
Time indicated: 8h44
